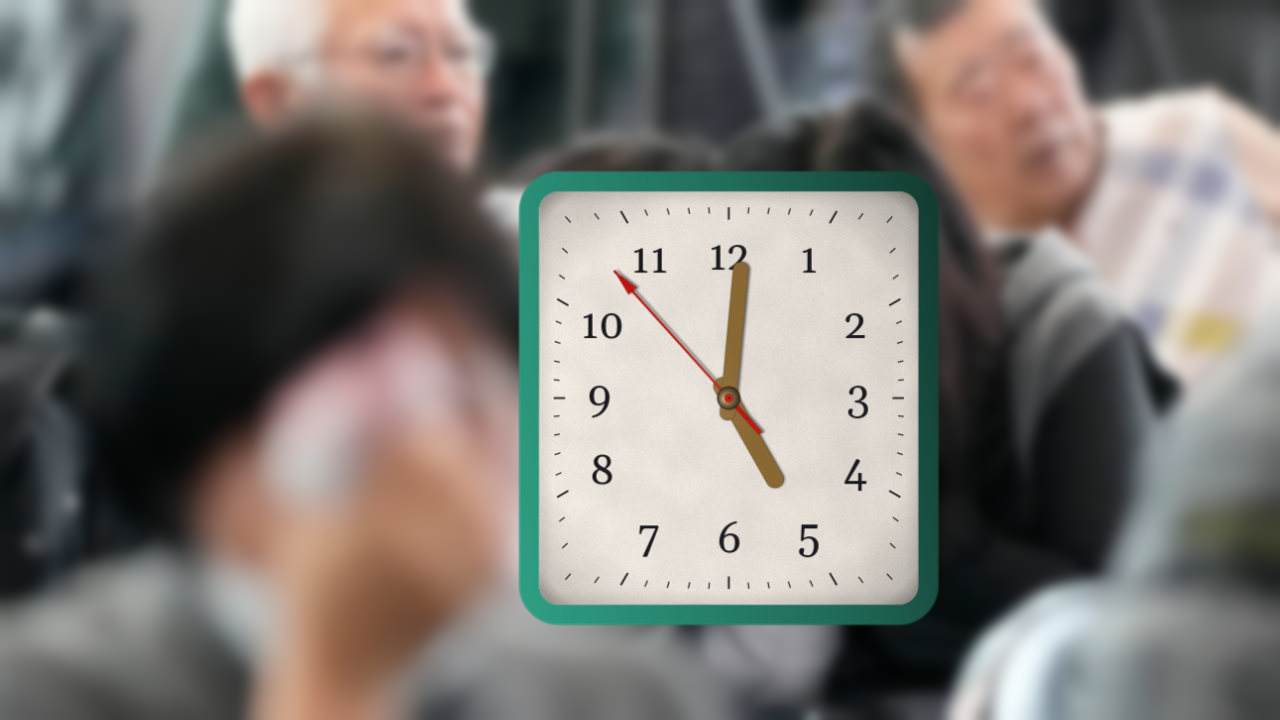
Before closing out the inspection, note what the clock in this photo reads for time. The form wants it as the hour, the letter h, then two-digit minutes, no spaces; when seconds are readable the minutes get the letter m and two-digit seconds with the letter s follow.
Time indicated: 5h00m53s
